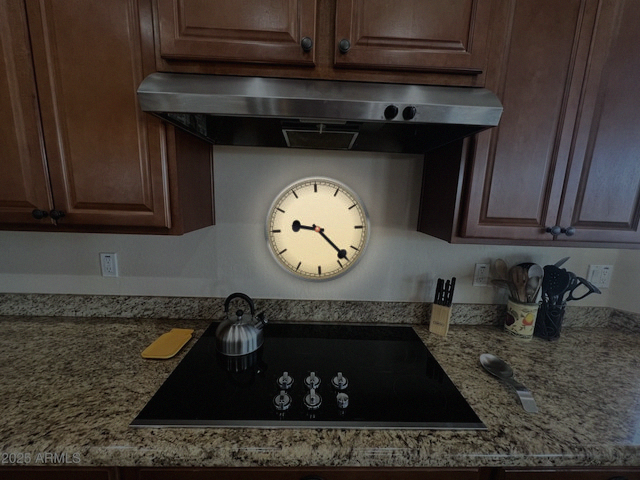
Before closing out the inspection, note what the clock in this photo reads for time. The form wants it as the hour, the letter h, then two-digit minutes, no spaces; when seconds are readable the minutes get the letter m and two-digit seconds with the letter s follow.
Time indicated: 9h23
